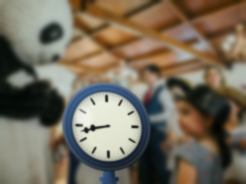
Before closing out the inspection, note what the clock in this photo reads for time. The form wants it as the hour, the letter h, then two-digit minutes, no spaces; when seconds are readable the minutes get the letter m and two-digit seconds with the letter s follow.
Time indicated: 8h43
